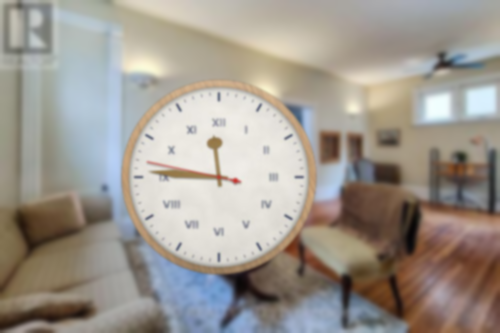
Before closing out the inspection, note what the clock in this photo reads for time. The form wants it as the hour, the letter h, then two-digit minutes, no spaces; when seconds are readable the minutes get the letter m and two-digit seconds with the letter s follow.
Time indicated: 11h45m47s
